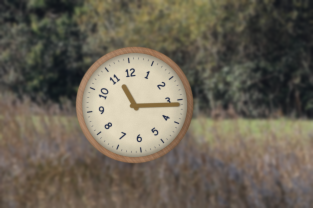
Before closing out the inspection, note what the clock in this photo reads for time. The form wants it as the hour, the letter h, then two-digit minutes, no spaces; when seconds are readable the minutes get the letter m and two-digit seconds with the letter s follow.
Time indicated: 11h16
